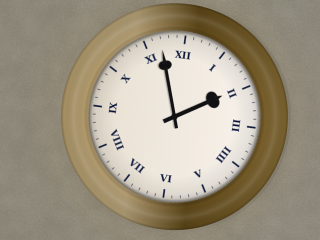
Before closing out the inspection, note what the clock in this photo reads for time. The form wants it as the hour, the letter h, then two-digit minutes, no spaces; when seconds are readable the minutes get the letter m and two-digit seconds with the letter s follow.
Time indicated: 1h57
